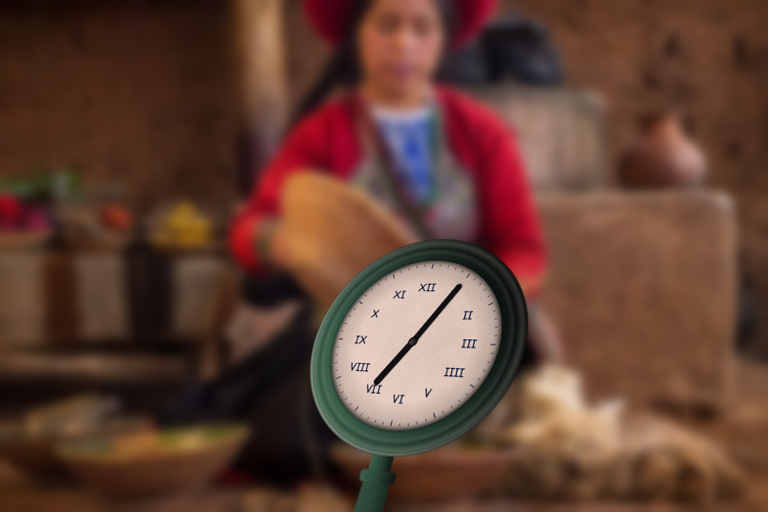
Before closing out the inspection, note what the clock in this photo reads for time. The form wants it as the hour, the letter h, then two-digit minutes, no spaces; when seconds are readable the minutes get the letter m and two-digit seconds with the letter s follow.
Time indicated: 7h05
